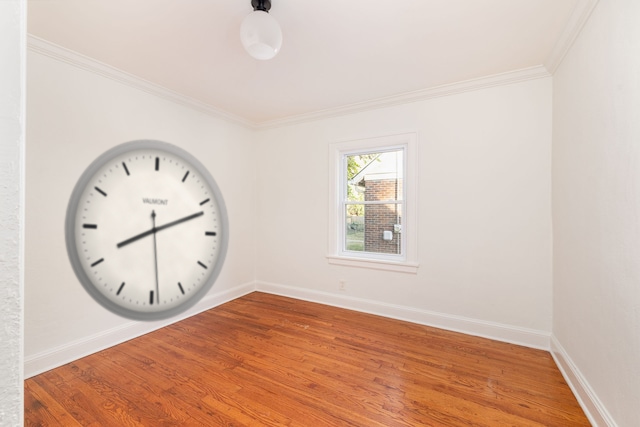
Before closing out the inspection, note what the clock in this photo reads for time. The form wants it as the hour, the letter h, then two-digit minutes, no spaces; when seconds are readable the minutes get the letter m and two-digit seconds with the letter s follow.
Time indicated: 8h11m29s
